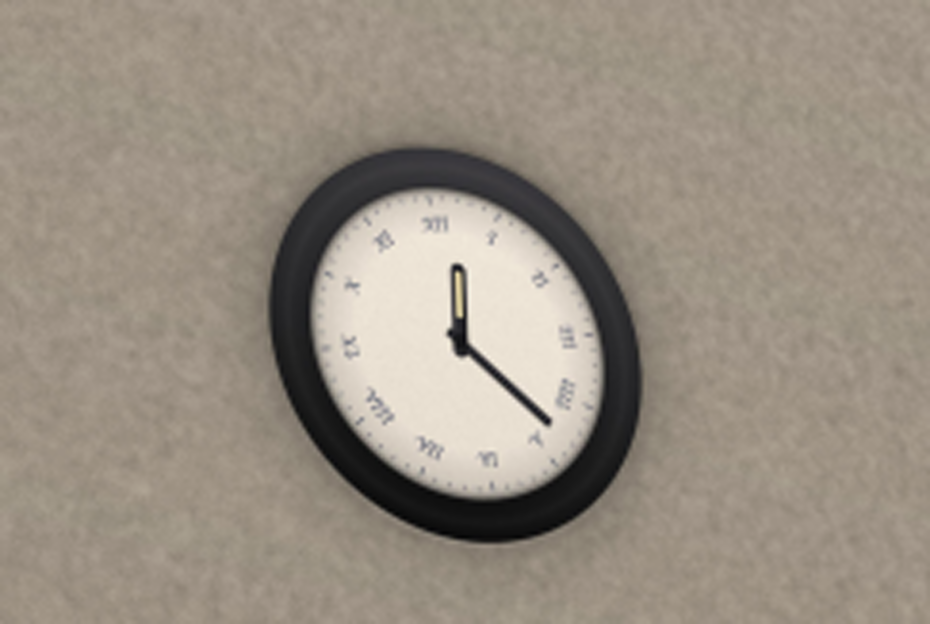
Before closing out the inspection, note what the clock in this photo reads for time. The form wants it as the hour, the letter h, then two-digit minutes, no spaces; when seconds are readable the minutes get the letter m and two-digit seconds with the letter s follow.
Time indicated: 12h23
